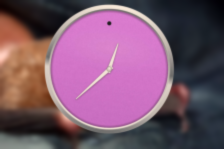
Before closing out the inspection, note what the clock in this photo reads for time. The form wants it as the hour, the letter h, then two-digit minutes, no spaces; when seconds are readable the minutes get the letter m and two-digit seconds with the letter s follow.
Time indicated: 12h38
